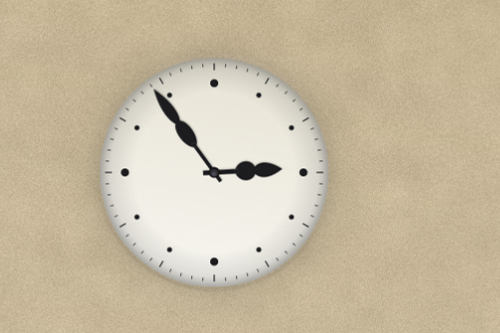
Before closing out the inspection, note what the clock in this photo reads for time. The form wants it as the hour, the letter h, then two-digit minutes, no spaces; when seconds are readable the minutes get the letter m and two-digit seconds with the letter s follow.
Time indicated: 2h54
